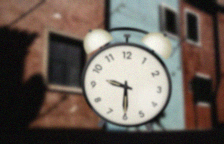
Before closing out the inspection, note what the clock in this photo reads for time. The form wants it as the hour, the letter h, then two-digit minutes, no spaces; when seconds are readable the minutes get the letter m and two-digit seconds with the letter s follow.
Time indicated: 9h30
